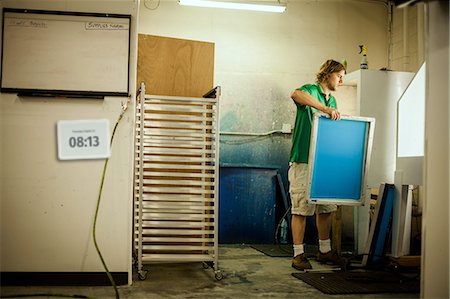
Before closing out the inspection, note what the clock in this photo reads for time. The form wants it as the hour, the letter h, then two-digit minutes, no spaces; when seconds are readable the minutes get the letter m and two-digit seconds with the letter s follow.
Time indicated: 8h13
